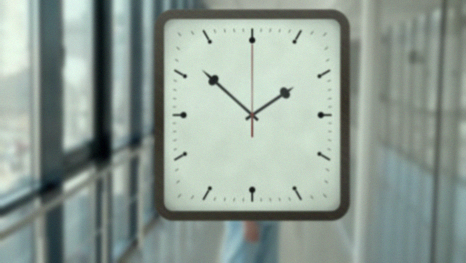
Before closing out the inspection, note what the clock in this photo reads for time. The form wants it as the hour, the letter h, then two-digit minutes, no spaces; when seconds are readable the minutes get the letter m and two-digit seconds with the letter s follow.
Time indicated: 1h52m00s
